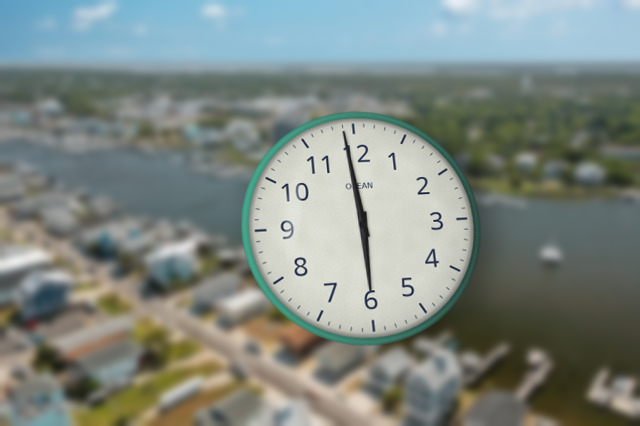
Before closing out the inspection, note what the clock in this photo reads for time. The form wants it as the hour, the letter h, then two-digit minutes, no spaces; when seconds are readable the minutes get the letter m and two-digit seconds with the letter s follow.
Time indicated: 5h59
